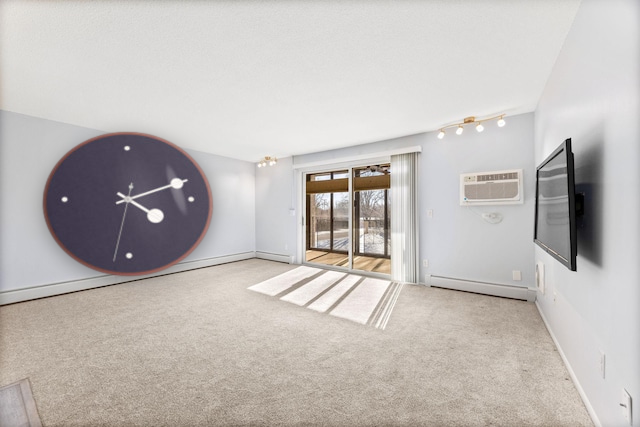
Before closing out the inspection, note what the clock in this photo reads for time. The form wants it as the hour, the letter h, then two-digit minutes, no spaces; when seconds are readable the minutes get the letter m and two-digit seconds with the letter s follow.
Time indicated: 4h11m32s
